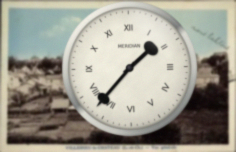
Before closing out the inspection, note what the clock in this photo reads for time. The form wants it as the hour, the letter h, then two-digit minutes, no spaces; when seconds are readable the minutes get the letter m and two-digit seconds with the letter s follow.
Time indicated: 1h37
